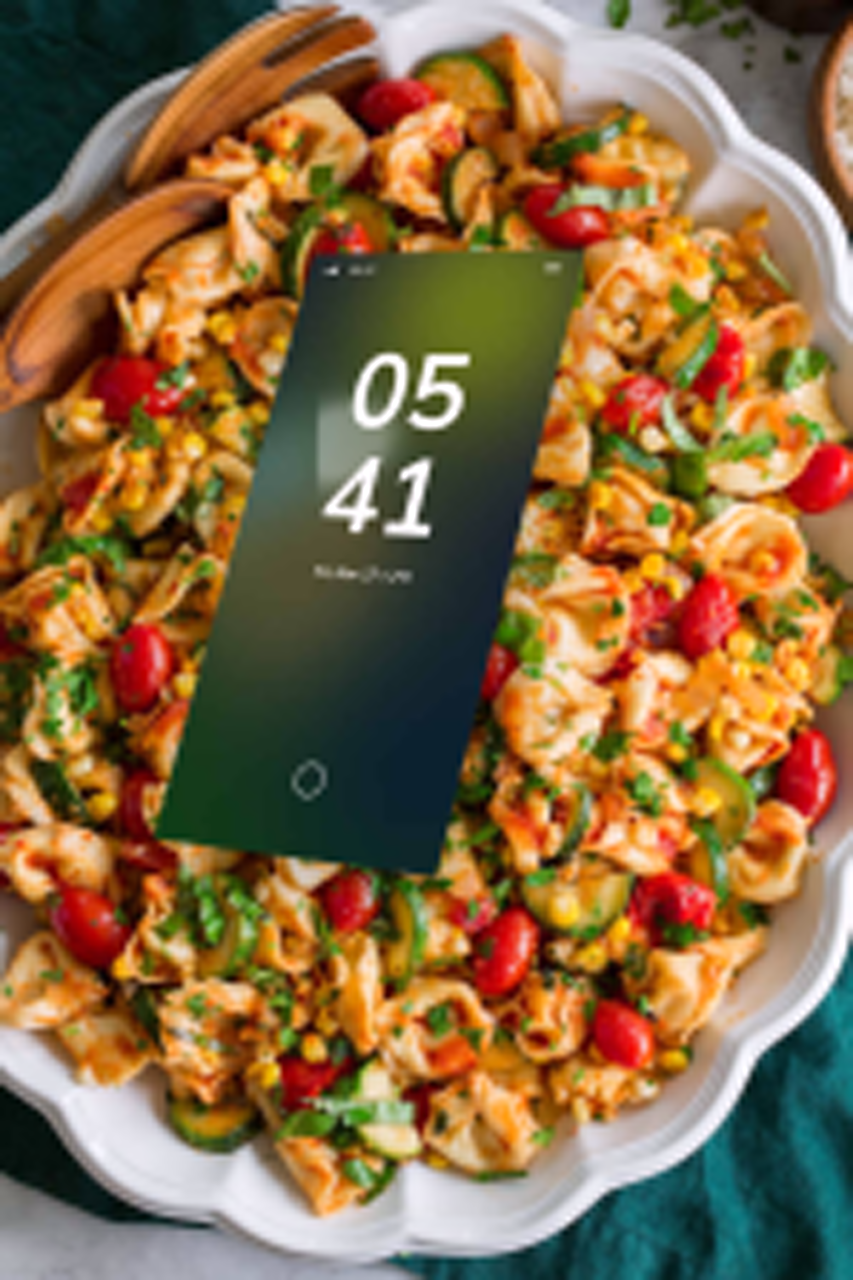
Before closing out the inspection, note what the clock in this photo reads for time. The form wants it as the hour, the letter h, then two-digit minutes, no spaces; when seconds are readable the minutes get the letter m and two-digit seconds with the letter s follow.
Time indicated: 5h41
